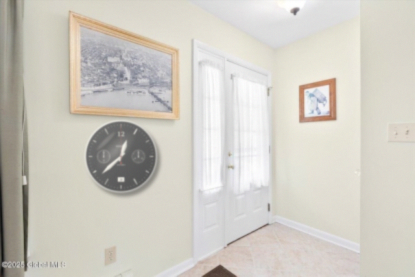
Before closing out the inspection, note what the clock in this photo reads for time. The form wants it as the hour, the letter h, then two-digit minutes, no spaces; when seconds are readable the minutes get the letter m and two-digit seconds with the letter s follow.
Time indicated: 12h38
